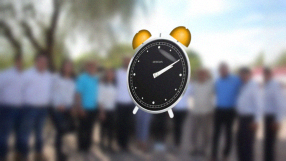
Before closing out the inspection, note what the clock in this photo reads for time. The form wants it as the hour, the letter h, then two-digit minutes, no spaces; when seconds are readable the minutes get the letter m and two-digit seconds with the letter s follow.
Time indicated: 2h10
